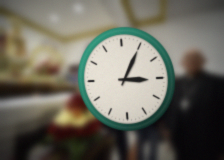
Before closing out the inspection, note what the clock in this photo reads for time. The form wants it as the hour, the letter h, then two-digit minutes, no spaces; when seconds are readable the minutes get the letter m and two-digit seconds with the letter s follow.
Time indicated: 3h05
